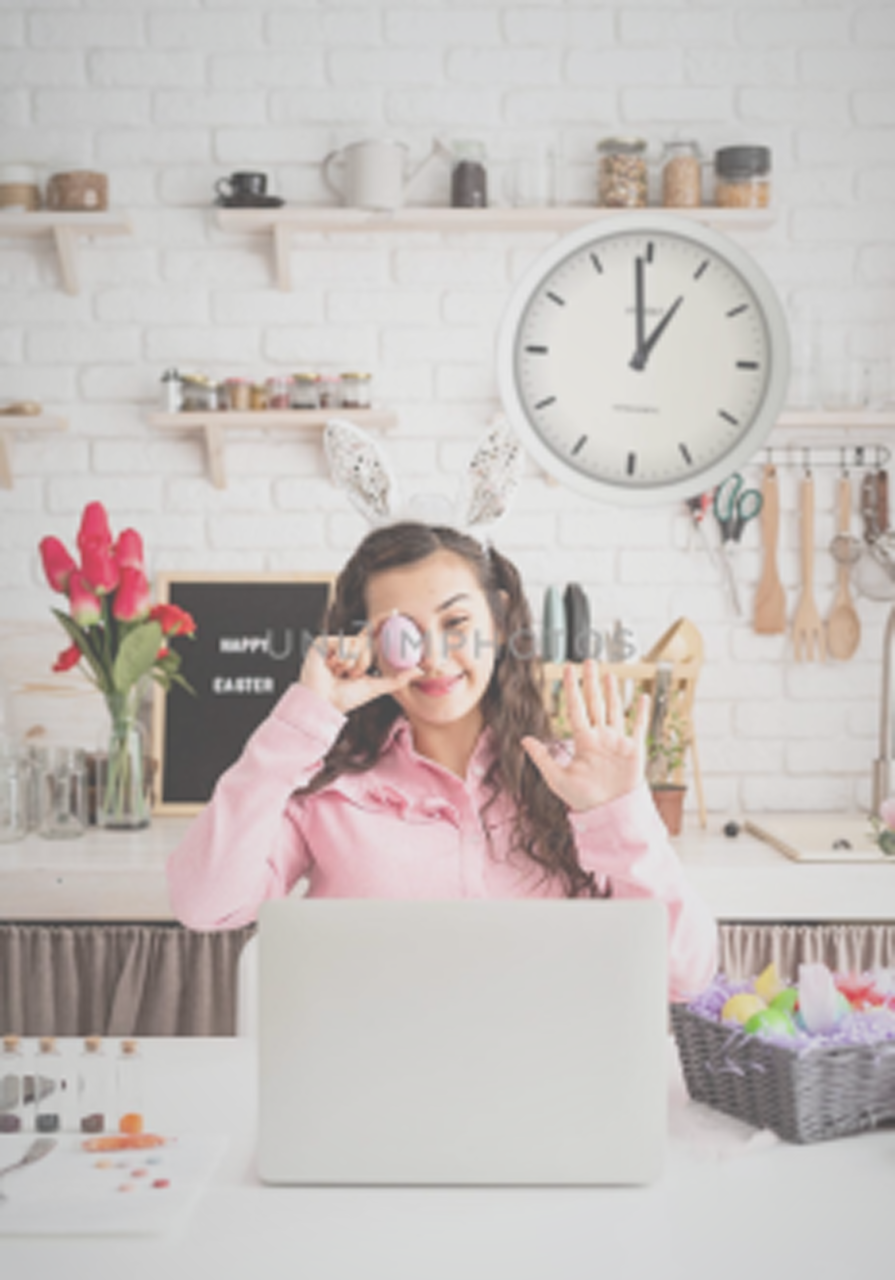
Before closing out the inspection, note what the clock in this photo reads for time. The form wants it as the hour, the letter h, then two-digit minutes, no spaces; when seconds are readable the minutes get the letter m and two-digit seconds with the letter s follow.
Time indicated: 12h59
